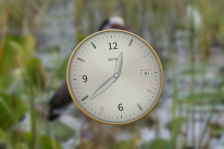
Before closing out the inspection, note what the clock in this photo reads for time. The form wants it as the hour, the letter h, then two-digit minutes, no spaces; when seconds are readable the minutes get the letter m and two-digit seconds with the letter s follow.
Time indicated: 12h39
